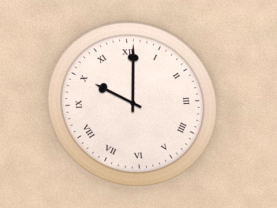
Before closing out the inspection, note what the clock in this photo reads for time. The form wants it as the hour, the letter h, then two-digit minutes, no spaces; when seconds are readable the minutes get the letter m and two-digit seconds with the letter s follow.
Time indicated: 10h01
